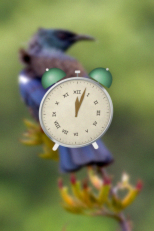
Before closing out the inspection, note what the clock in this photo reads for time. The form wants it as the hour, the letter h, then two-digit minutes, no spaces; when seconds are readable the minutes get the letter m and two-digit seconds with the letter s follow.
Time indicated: 12h03
